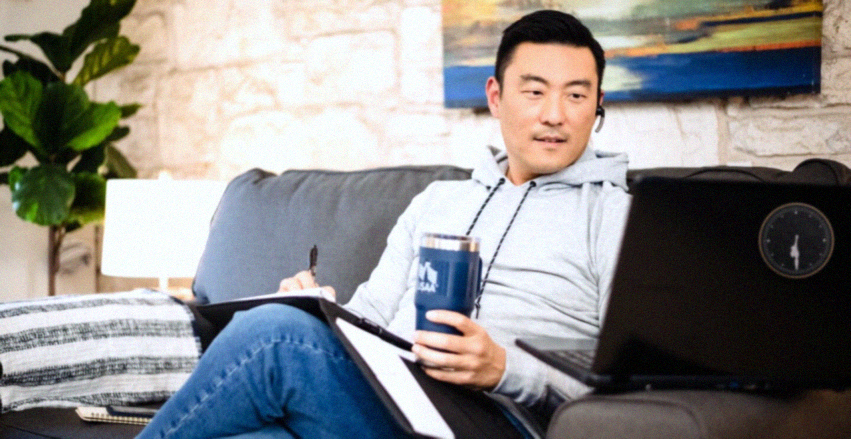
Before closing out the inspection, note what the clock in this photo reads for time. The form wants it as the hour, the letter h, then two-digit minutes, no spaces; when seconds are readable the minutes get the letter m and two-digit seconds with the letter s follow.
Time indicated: 6h30
